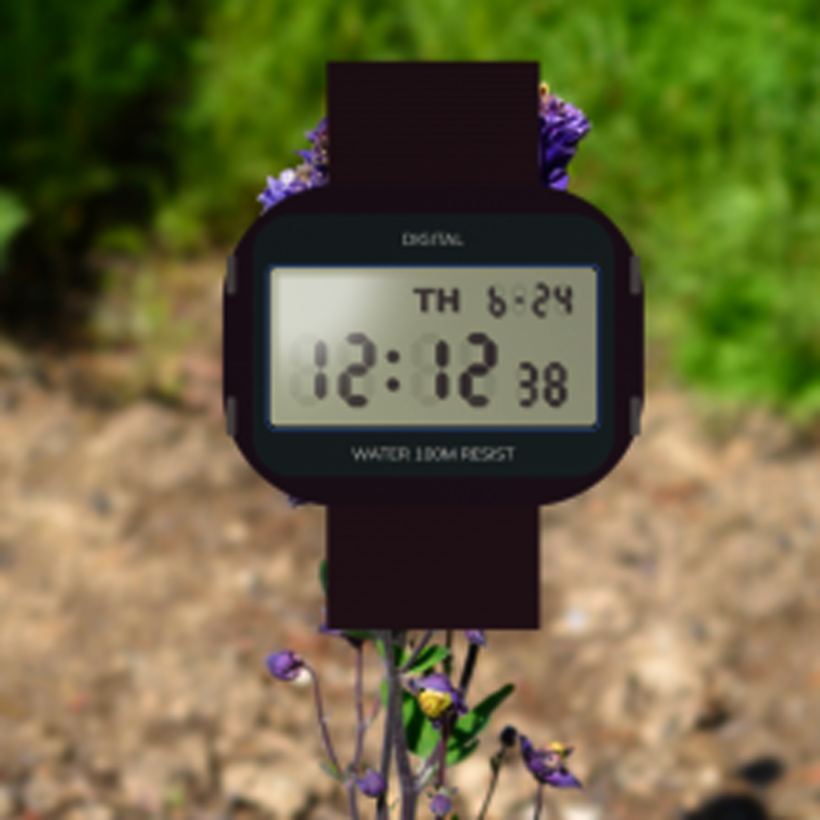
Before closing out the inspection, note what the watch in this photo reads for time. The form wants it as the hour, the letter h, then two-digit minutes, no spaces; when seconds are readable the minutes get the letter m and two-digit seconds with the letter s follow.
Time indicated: 12h12m38s
